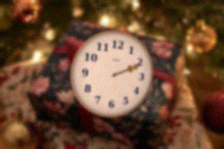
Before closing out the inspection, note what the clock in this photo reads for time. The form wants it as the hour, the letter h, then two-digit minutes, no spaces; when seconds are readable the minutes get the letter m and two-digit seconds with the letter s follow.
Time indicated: 2h11
